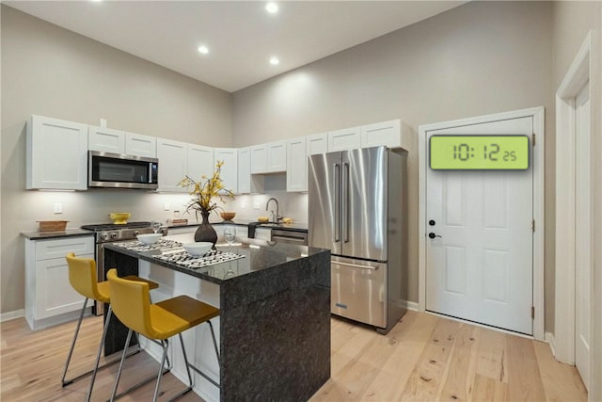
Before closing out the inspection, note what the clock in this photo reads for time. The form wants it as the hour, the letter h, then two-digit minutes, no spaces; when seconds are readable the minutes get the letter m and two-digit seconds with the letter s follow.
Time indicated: 10h12m25s
